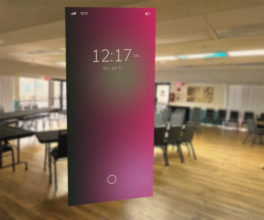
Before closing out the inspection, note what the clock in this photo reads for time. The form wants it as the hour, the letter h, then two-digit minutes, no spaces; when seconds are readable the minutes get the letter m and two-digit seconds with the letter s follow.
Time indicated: 12h17
